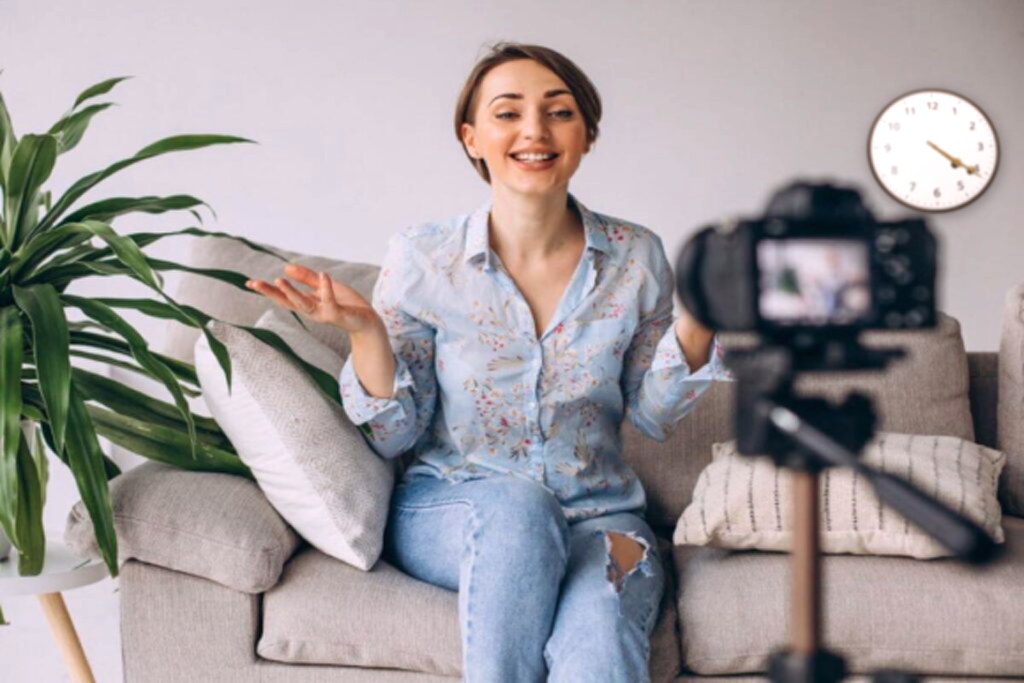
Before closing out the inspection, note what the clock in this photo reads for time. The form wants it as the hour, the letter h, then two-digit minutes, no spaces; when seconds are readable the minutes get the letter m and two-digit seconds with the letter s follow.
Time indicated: 4h21
